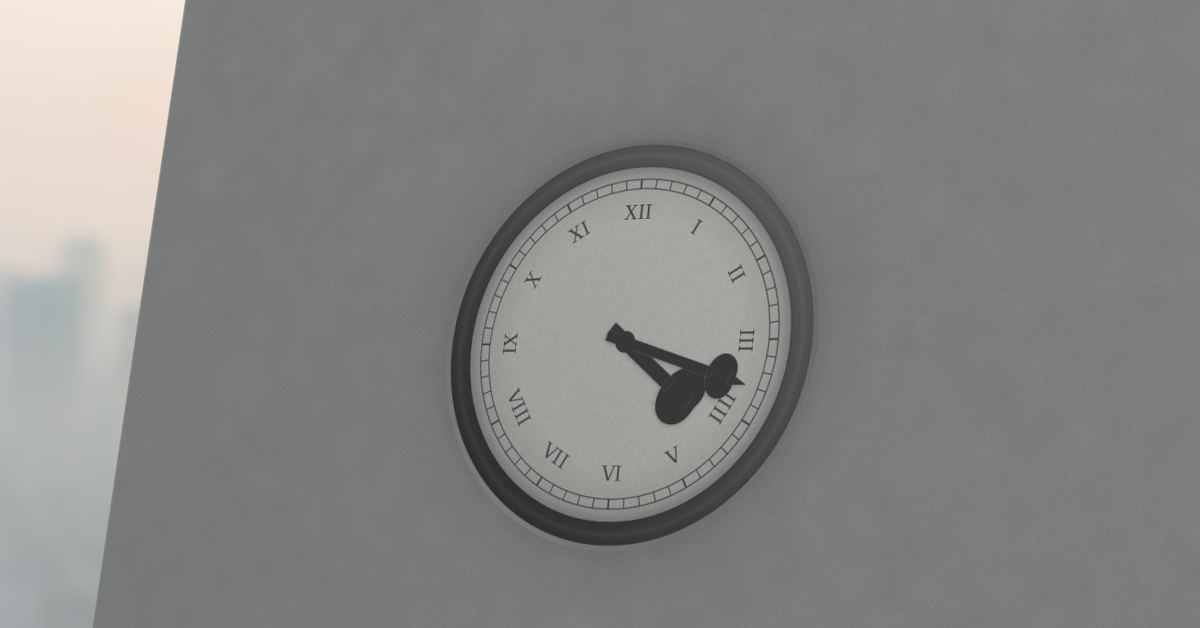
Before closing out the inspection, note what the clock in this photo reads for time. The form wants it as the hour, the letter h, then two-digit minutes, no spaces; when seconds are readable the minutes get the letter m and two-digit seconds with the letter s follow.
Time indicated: 4h18
